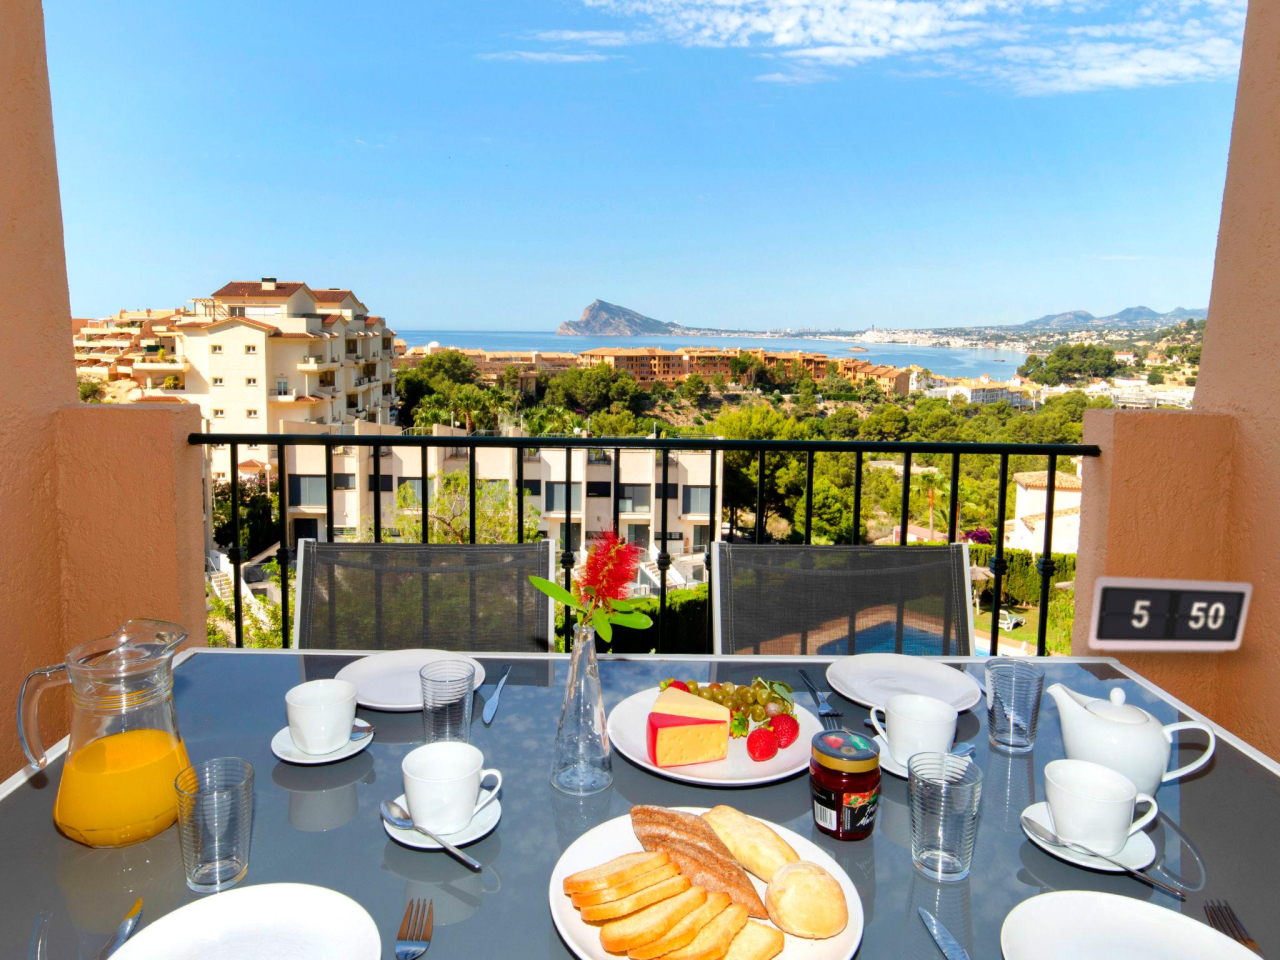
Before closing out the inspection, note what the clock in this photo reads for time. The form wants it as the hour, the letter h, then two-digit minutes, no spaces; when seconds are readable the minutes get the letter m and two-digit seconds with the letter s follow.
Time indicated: 5h50
